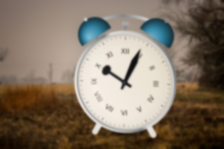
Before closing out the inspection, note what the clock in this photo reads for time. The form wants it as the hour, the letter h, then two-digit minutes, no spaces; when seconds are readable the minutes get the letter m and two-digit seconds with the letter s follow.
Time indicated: 10h04
